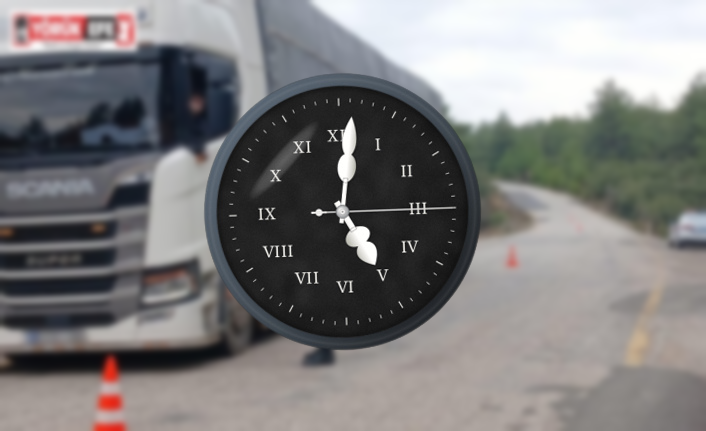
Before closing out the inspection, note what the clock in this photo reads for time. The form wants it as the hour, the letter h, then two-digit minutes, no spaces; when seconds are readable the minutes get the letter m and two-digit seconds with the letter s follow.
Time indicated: 5h01m15s
